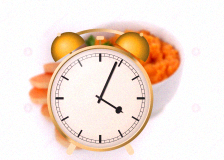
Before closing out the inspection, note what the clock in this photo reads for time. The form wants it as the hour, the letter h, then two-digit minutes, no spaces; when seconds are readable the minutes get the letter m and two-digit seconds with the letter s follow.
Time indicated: 4h04
